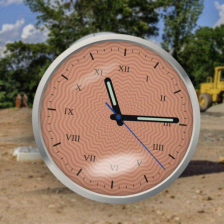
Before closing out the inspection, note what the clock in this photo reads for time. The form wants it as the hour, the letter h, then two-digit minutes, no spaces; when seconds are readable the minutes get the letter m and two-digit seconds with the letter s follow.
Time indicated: 11h14m22s
